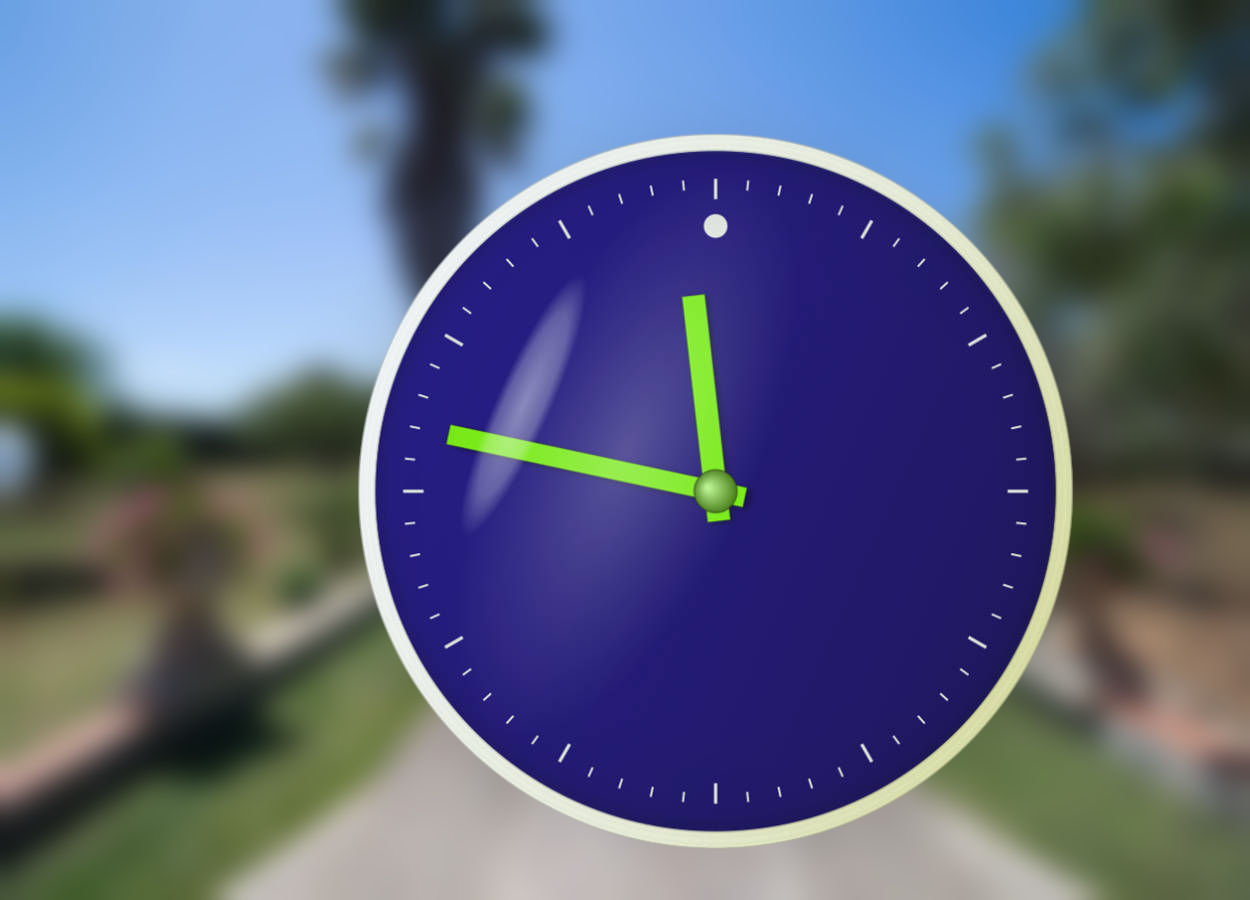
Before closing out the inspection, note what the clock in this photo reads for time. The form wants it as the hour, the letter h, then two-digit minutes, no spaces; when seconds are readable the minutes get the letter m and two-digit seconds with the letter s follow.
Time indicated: 11h47
